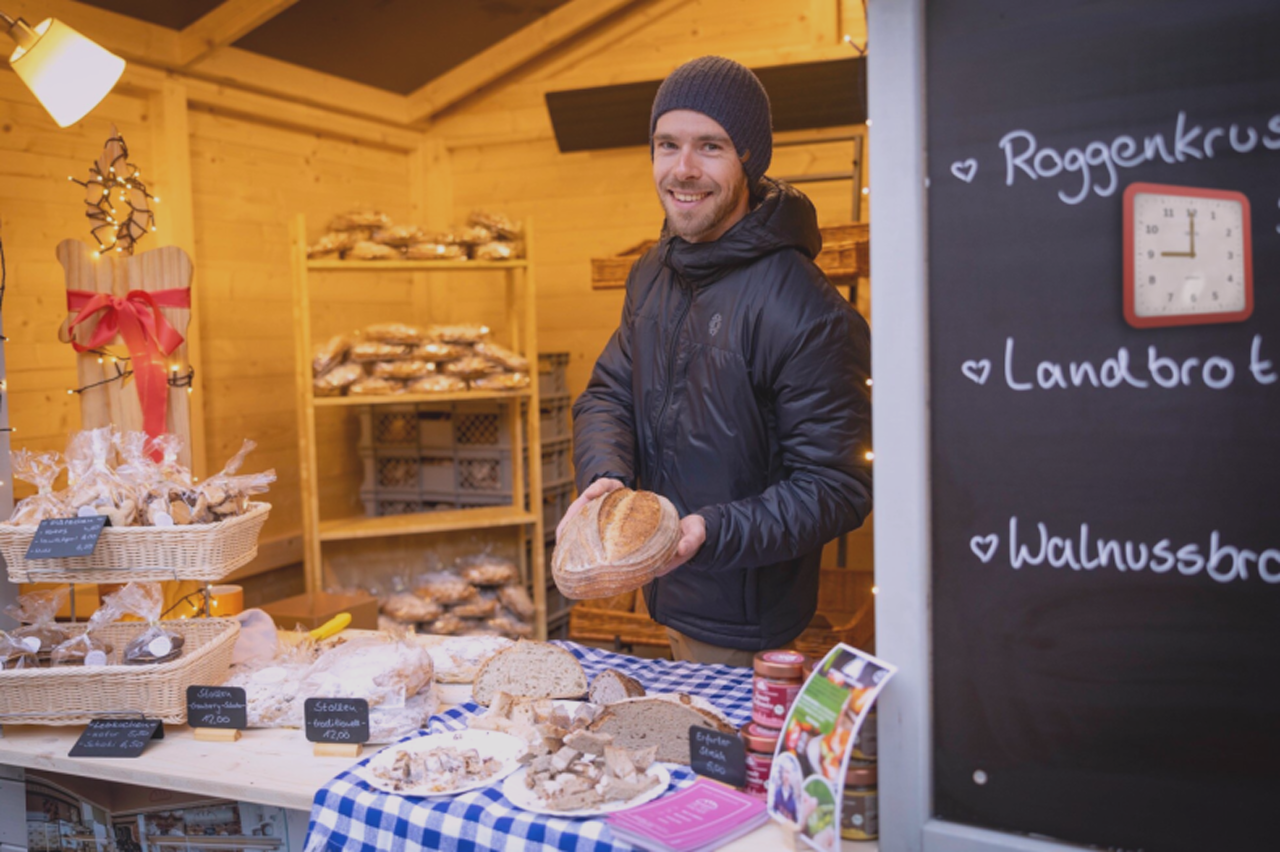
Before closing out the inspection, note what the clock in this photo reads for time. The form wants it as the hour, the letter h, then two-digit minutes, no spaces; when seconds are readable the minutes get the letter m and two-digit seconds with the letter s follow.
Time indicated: 9h00
